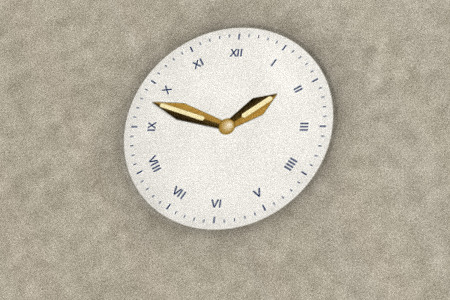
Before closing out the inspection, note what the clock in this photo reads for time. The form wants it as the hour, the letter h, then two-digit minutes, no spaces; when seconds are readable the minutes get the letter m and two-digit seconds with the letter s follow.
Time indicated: 1h48
